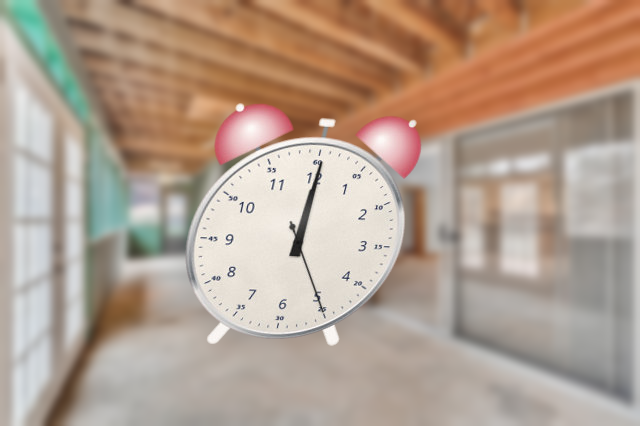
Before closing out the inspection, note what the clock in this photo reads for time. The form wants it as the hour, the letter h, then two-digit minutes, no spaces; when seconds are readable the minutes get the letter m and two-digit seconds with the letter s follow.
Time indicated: 12h00m25s
